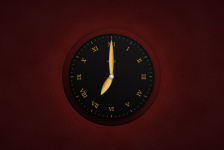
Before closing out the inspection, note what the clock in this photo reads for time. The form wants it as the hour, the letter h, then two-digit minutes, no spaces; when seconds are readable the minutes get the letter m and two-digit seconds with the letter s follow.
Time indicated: 7h00
